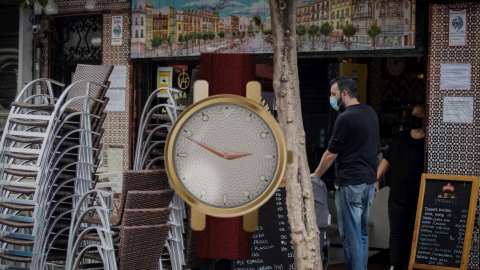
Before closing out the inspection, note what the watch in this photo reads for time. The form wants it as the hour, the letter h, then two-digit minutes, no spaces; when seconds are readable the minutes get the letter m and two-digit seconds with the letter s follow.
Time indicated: 2h49
